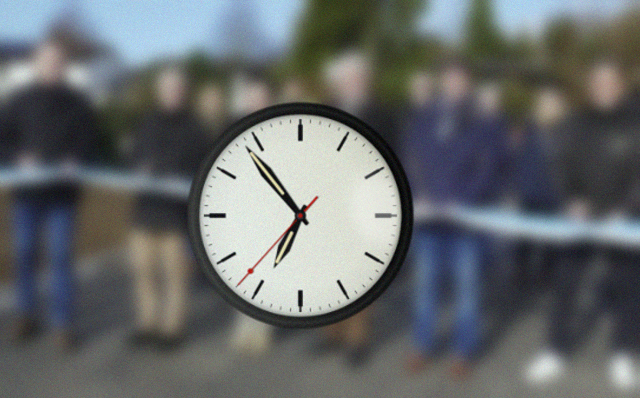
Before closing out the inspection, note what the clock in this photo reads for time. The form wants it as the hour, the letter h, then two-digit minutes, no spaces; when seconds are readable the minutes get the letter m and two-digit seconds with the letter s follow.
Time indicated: 6h53m37s
